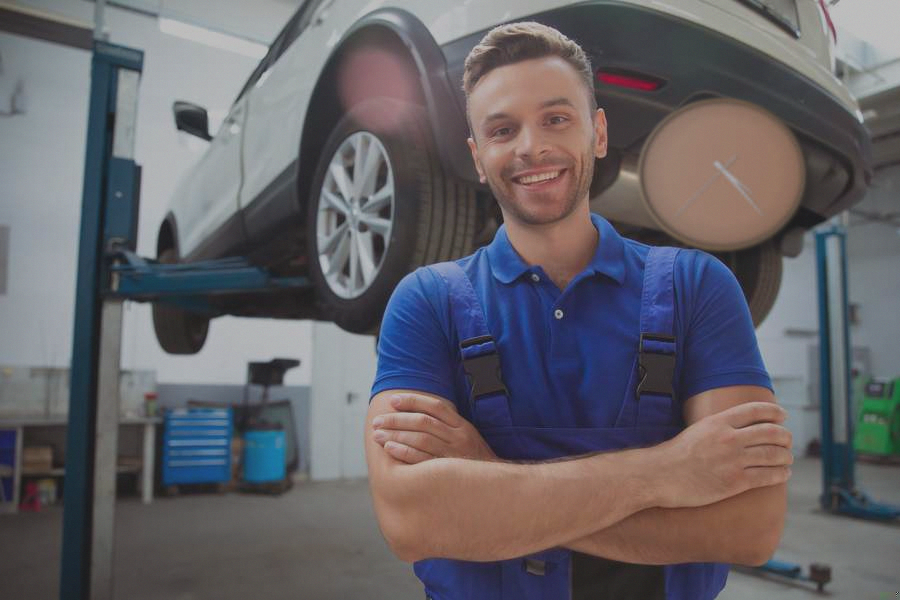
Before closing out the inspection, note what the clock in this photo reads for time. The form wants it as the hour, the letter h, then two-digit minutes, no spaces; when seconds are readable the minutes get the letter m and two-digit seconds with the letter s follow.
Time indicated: 4h23m37s
